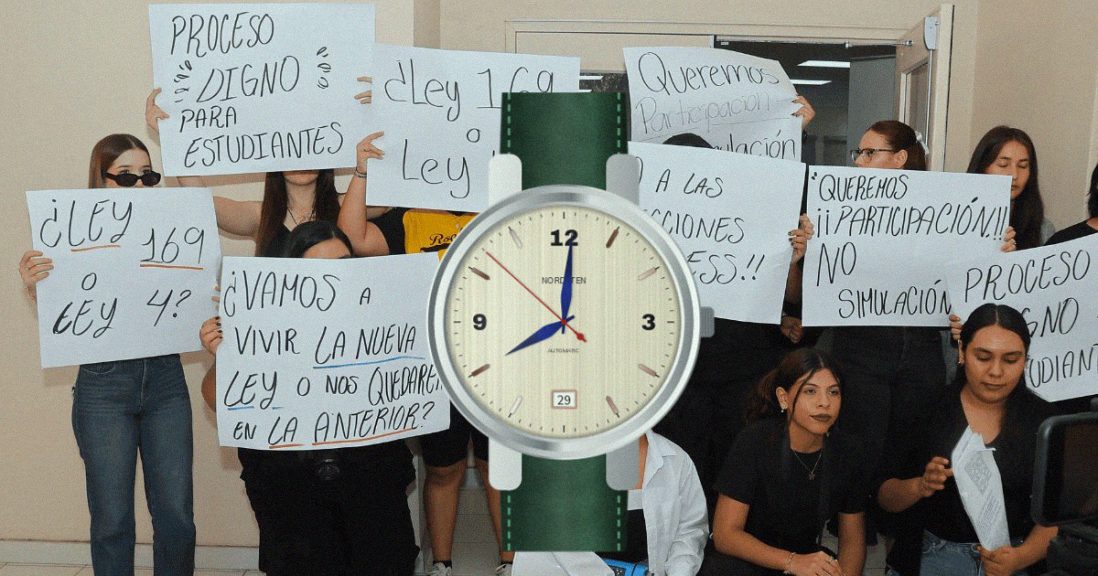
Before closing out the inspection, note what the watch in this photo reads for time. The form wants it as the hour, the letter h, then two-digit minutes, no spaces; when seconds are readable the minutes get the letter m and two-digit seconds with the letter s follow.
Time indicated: 8h00m52s
